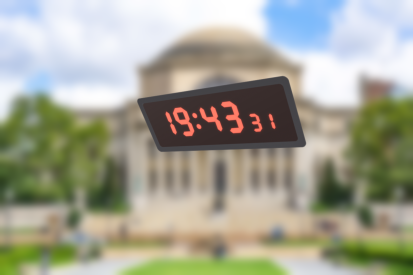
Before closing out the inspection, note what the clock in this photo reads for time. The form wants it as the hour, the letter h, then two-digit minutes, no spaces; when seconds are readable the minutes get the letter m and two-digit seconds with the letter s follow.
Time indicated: 19h43m31s
